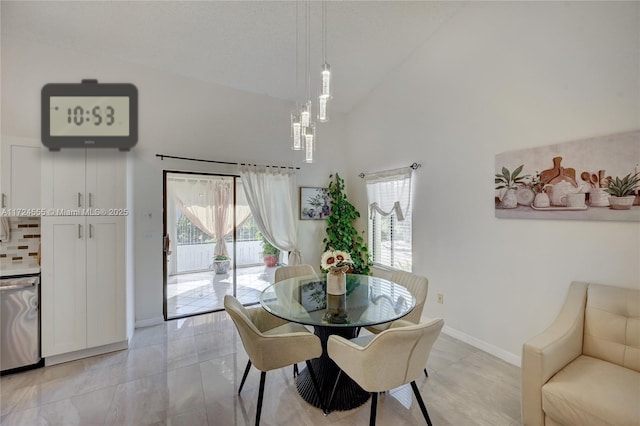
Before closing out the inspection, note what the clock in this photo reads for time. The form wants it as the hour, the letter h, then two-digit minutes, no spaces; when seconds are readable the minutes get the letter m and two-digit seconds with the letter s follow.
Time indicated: 10h53
